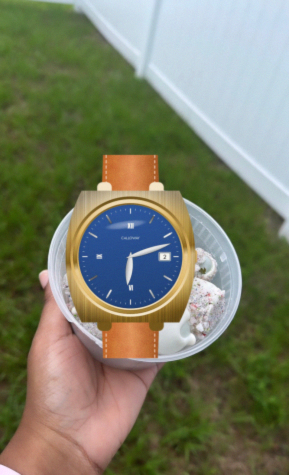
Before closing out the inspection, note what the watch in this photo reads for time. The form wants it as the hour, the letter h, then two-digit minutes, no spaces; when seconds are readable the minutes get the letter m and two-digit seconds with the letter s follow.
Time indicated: 6h12
